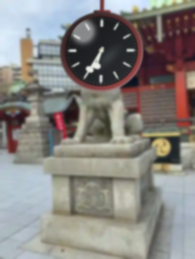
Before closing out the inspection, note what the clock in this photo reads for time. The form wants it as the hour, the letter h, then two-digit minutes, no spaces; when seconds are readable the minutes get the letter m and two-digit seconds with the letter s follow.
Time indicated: 6h35
